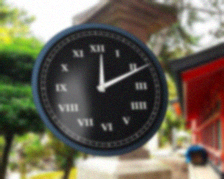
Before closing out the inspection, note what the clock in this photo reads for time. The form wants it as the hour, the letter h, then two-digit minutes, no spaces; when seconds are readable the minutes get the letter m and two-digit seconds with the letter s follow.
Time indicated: 12h11
